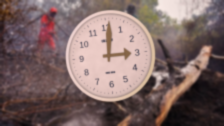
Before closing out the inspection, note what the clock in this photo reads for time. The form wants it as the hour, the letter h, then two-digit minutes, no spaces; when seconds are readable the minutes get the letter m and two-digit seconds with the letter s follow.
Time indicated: 3h01
